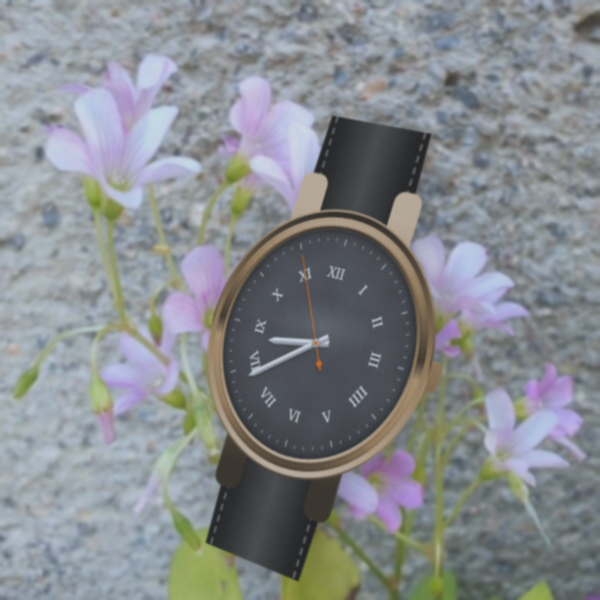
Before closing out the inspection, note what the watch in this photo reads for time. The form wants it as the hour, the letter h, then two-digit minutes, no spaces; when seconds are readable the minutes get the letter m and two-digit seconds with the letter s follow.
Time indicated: 8h38m55s
